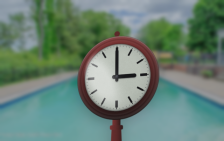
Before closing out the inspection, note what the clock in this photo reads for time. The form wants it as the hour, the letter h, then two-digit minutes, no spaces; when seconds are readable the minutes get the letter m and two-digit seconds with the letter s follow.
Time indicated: 3h00
